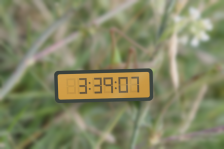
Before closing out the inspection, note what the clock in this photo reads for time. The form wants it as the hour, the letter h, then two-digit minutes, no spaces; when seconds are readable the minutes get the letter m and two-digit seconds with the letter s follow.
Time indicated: 3h39m07s
